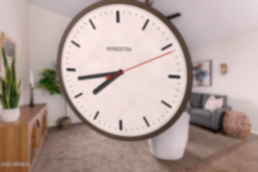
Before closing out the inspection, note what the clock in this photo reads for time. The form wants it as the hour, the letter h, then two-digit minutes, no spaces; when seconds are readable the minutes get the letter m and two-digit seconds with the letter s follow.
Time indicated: 7h43m11s
